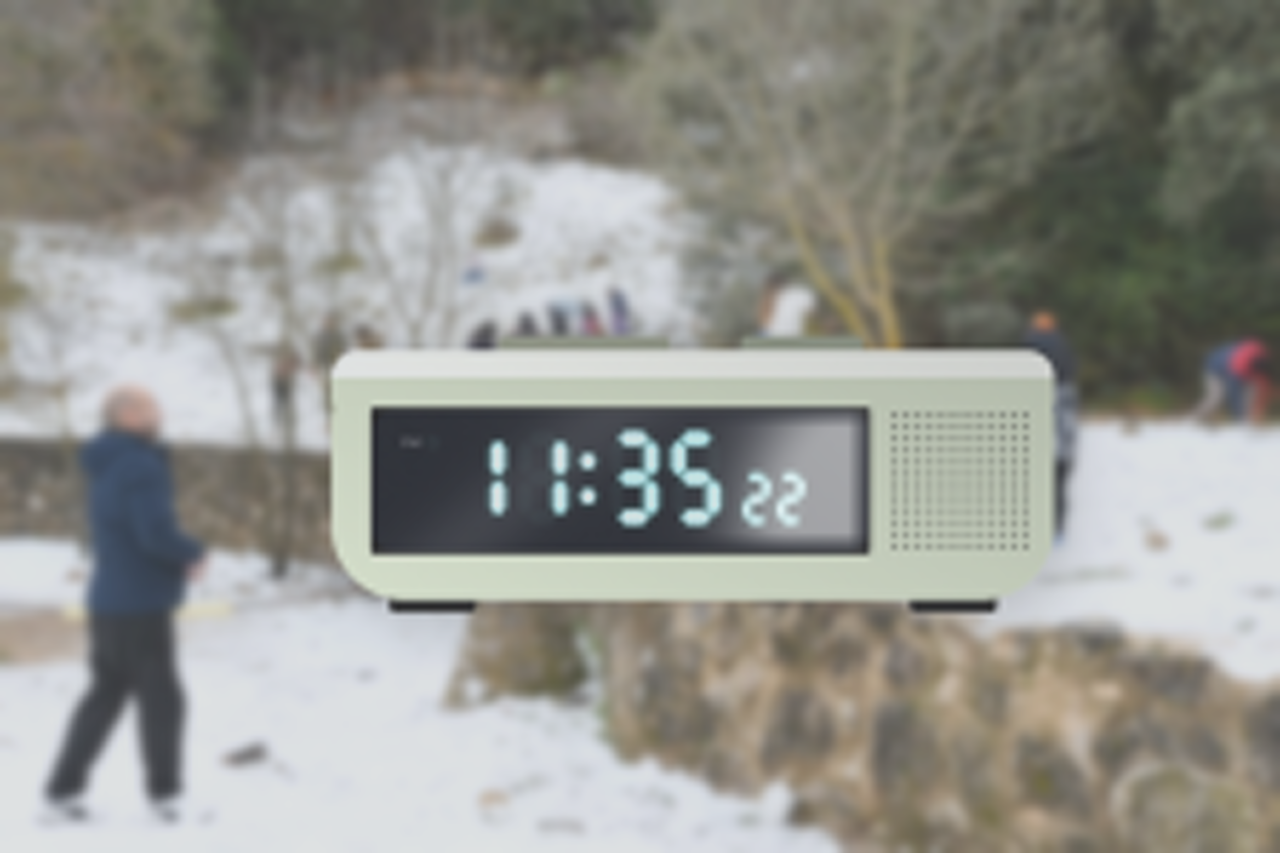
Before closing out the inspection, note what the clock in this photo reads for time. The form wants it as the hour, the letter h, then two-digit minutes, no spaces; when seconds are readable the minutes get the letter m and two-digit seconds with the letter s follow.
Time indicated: 11h35m22s
